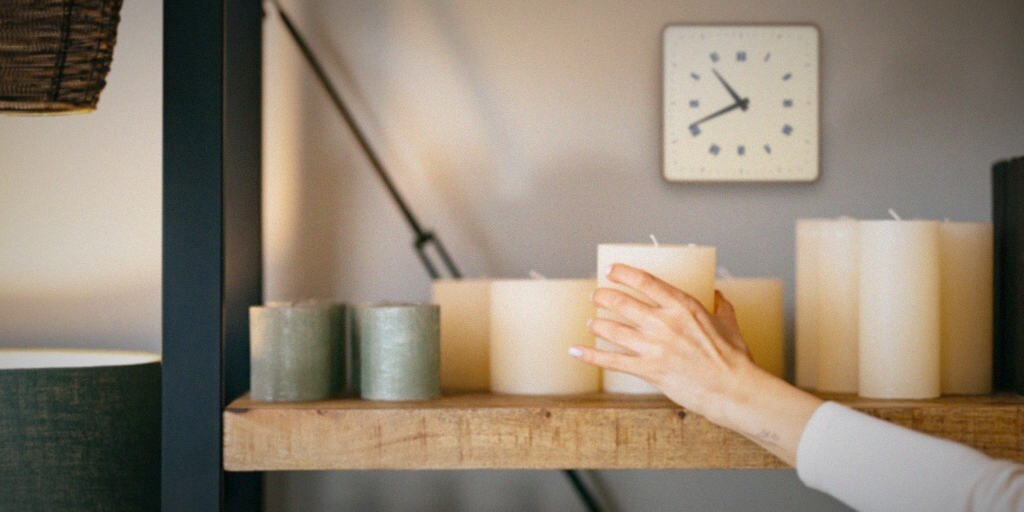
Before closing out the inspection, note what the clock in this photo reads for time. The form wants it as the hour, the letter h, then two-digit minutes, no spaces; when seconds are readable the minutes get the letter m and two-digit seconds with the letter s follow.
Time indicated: 10h41
